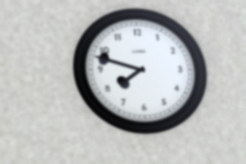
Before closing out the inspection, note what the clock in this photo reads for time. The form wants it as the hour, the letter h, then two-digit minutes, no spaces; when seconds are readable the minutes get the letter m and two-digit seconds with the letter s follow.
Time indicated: 7h48
